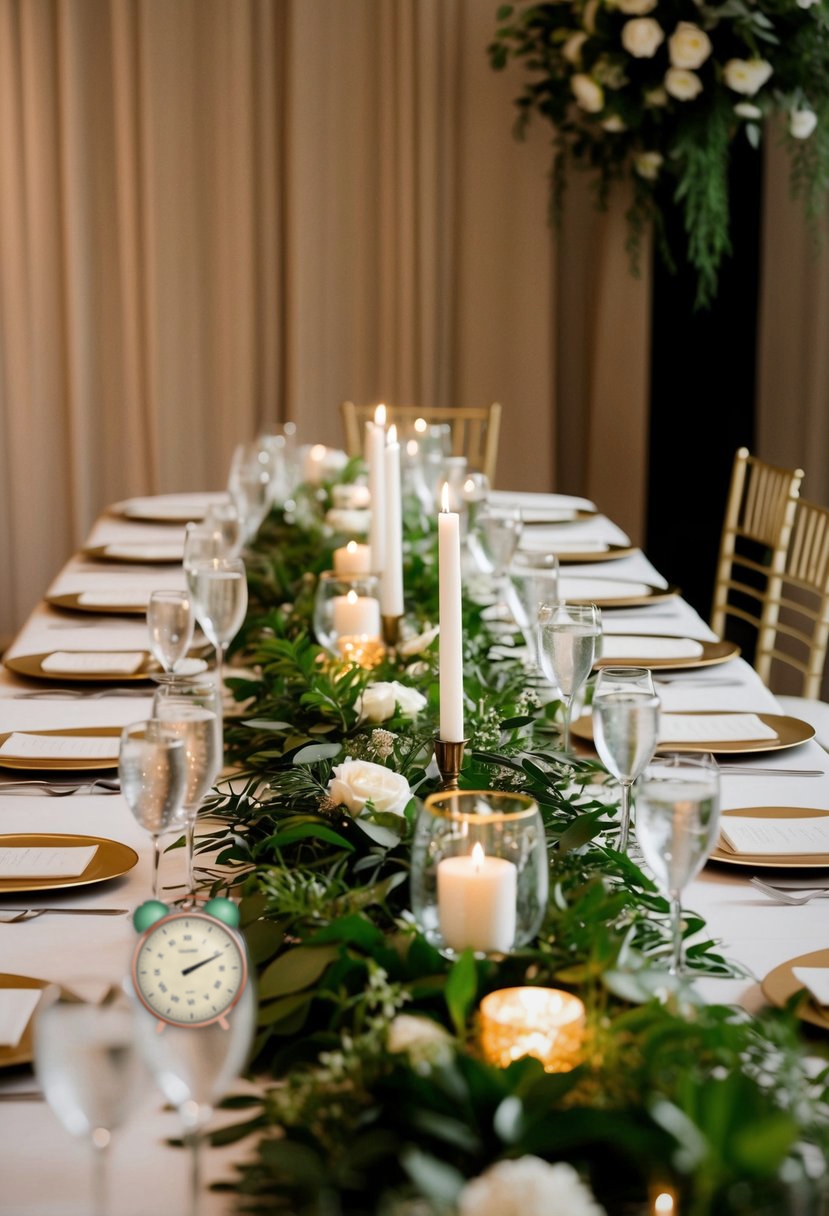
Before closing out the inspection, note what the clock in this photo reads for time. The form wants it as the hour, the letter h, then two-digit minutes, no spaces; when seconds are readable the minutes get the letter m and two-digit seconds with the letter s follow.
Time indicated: 2h11
